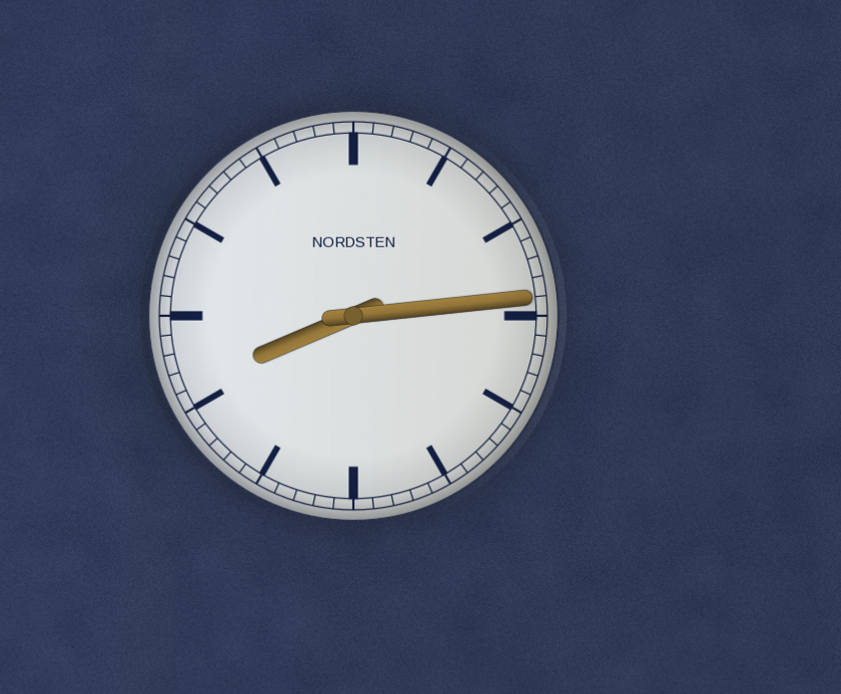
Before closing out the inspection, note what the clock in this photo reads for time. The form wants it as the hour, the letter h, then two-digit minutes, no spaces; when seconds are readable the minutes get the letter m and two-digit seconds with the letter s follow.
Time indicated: 8h14
